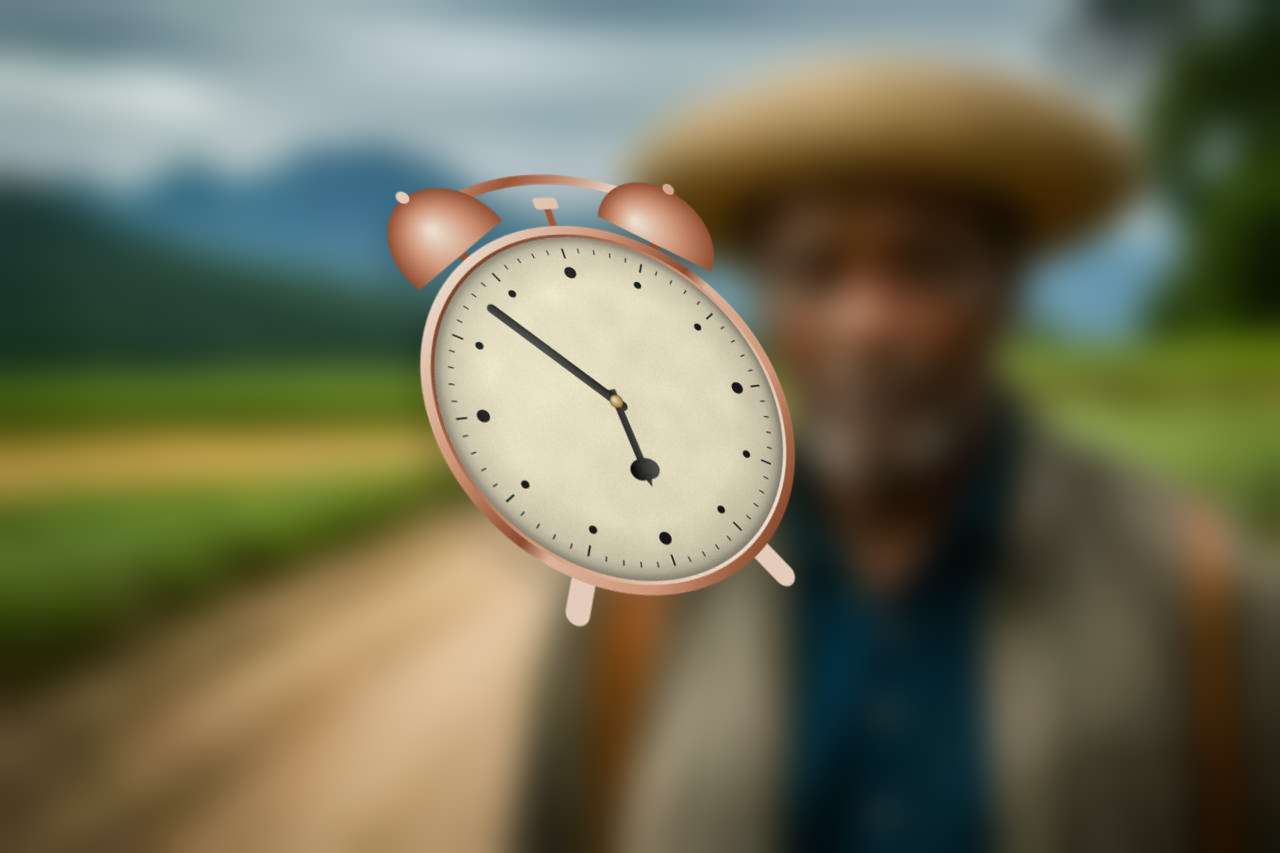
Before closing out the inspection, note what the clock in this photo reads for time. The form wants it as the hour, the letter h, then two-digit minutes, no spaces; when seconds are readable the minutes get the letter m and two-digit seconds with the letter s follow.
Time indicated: 5h53
